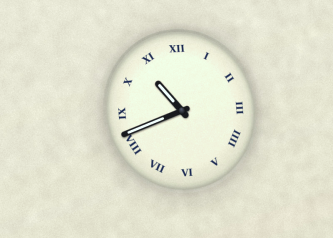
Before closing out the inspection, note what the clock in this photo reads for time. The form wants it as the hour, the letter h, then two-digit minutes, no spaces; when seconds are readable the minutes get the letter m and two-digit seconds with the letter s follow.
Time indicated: 10h42
